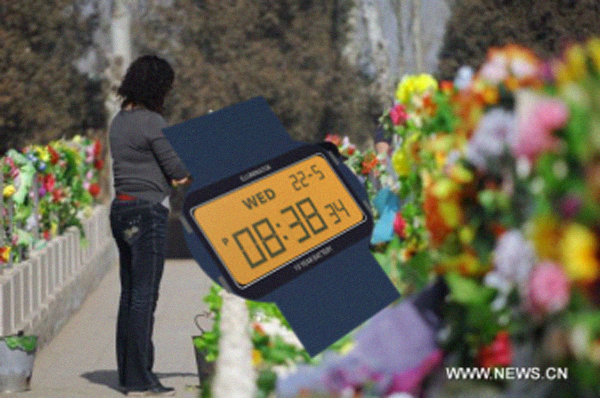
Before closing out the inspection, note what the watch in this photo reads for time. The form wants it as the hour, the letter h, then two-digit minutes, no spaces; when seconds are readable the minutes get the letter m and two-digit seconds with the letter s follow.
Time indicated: 8h38m34s
